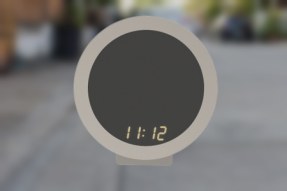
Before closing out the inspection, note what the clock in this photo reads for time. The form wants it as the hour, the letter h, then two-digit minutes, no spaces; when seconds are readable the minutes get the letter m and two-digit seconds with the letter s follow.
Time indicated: 11h12
